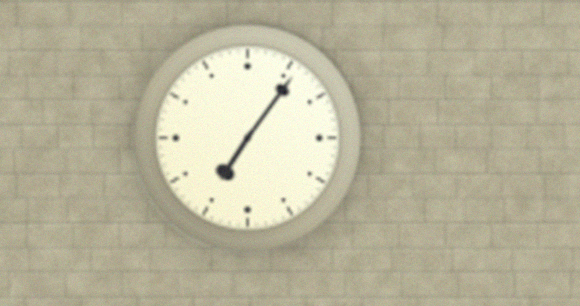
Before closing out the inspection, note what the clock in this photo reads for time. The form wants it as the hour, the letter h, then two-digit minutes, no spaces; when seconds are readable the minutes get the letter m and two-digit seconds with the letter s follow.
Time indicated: 7h06
